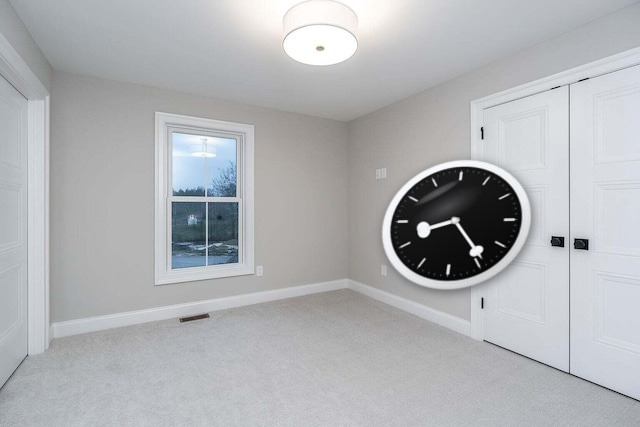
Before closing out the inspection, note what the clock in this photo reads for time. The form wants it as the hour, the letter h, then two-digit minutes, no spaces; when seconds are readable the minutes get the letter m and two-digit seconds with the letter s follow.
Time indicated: 8h24
